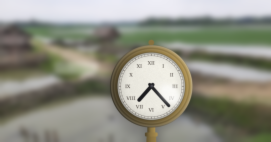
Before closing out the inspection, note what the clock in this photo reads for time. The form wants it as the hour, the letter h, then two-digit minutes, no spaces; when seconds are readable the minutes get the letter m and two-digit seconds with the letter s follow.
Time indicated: 7h23
